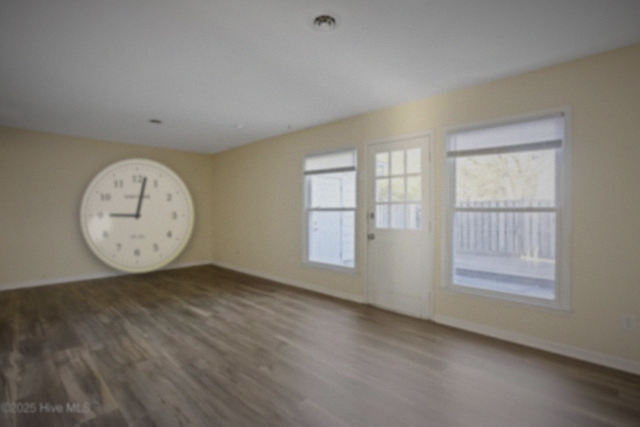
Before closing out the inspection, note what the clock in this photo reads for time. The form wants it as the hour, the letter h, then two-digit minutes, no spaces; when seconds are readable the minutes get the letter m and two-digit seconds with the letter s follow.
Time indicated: 9h02
